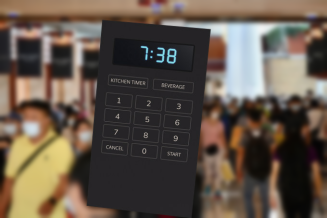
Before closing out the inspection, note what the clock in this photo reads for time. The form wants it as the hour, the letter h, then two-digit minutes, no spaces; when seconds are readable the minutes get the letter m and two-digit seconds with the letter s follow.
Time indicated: 7h38
